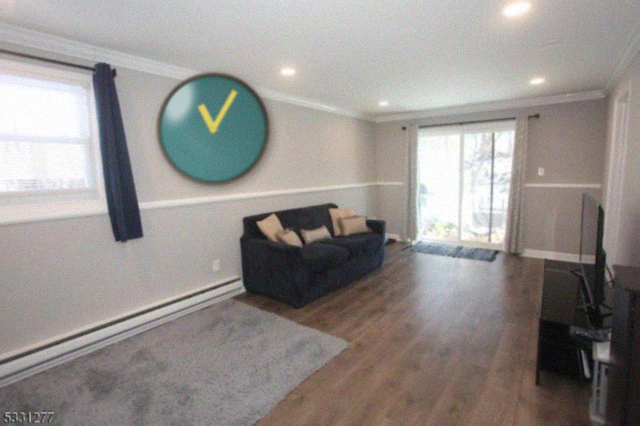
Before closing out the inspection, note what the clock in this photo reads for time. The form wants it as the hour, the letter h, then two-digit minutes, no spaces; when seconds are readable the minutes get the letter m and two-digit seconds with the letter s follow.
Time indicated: 11h05
